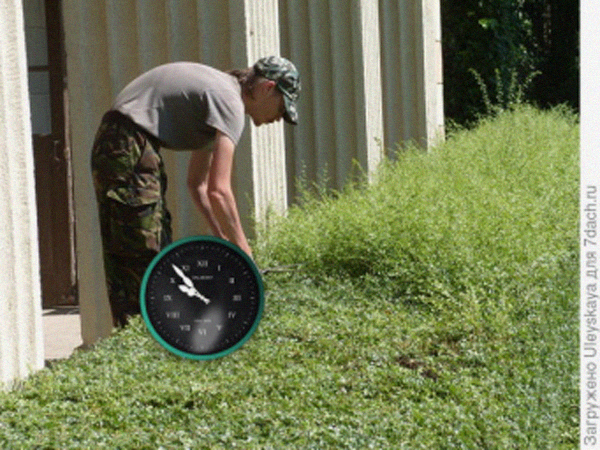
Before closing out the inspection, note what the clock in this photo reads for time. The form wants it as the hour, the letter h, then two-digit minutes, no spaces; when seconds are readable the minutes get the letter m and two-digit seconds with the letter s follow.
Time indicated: 9h53
